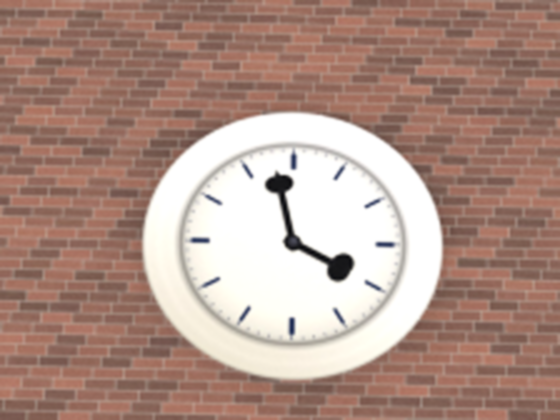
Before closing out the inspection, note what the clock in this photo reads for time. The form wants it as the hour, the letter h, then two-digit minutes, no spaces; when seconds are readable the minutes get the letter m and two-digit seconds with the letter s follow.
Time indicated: 3h58
